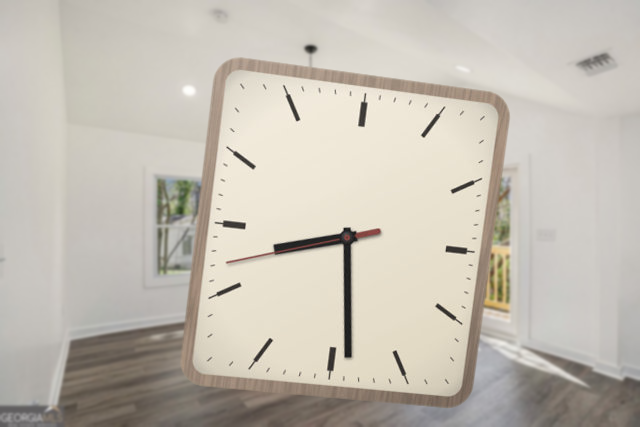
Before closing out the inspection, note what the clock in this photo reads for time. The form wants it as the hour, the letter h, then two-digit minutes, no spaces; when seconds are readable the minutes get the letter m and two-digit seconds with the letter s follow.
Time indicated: 8h28m42s
